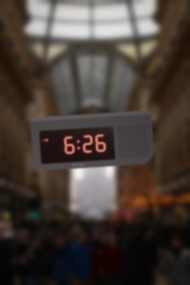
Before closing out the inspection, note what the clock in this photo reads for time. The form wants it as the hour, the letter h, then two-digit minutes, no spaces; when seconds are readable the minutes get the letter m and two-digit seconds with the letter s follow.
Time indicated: 6h26
